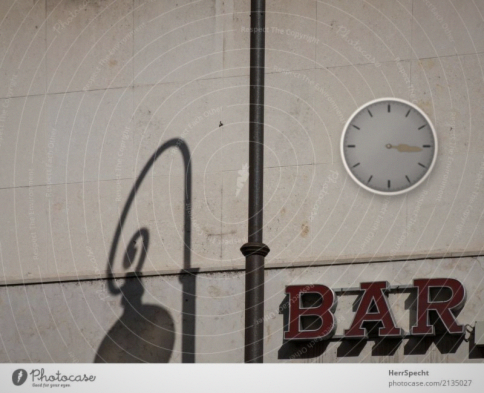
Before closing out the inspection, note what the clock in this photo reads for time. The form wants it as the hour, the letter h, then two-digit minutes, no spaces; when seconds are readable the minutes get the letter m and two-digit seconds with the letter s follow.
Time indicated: 3h16
